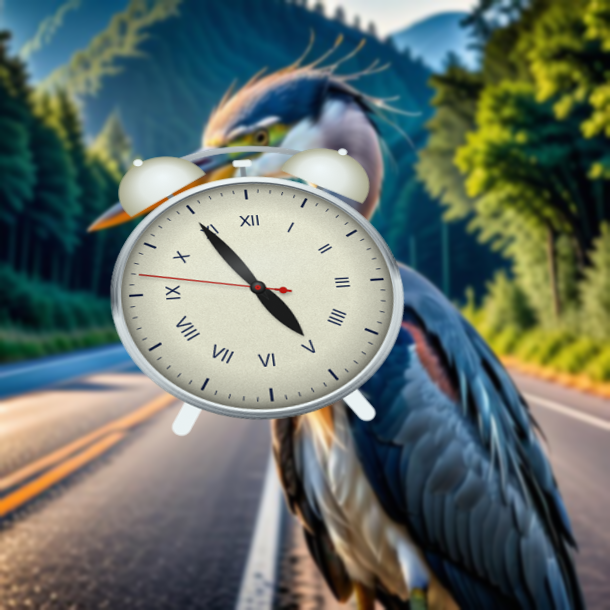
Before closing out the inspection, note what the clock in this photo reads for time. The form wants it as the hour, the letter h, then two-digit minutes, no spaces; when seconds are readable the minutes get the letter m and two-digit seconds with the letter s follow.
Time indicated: 4h54m47s
